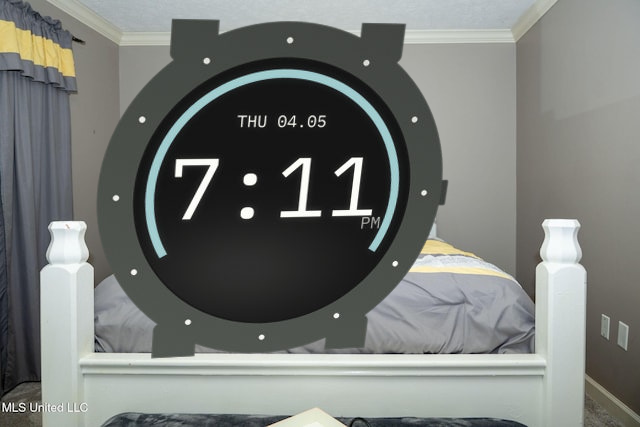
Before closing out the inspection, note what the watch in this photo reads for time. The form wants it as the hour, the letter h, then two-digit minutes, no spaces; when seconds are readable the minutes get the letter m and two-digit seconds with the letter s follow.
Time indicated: 7h11
